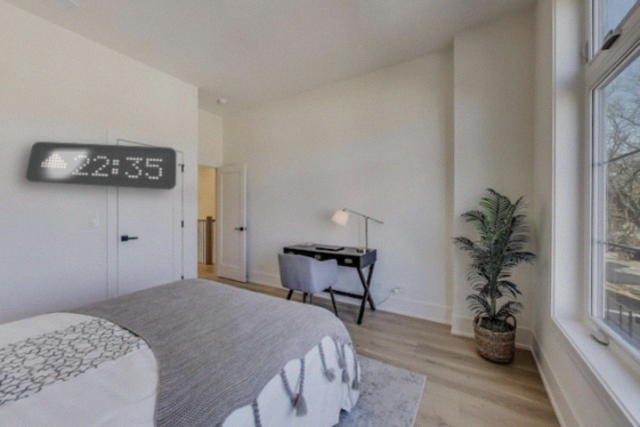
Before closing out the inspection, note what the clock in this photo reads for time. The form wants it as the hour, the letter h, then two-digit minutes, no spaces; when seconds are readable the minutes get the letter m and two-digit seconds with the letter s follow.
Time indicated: 22h35
